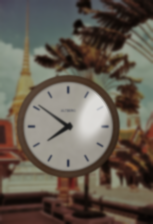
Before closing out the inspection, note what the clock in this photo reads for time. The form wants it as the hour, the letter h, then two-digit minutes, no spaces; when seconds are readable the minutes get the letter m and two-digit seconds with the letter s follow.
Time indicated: 7h51
